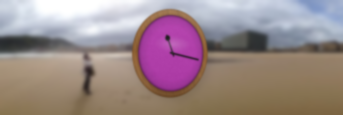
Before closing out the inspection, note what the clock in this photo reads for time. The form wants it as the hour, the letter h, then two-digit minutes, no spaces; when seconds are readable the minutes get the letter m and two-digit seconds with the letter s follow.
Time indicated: 11h17
